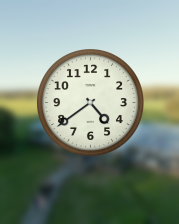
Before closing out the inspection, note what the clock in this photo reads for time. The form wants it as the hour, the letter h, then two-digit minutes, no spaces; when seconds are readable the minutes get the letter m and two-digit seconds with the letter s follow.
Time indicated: 4h39
